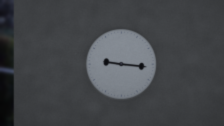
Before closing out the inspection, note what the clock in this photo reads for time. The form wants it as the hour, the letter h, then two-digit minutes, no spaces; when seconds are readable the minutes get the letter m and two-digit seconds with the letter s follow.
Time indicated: 9h16
